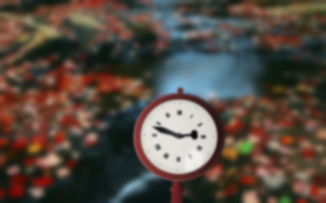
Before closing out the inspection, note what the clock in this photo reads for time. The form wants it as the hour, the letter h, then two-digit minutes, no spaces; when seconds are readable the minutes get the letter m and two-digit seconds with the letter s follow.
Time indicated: 2h48
